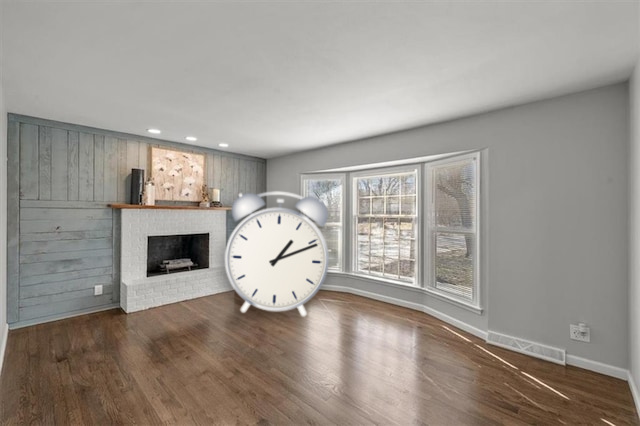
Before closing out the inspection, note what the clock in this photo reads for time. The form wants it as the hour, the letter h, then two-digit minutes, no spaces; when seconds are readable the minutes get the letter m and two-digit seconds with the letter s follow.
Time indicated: 1h11
